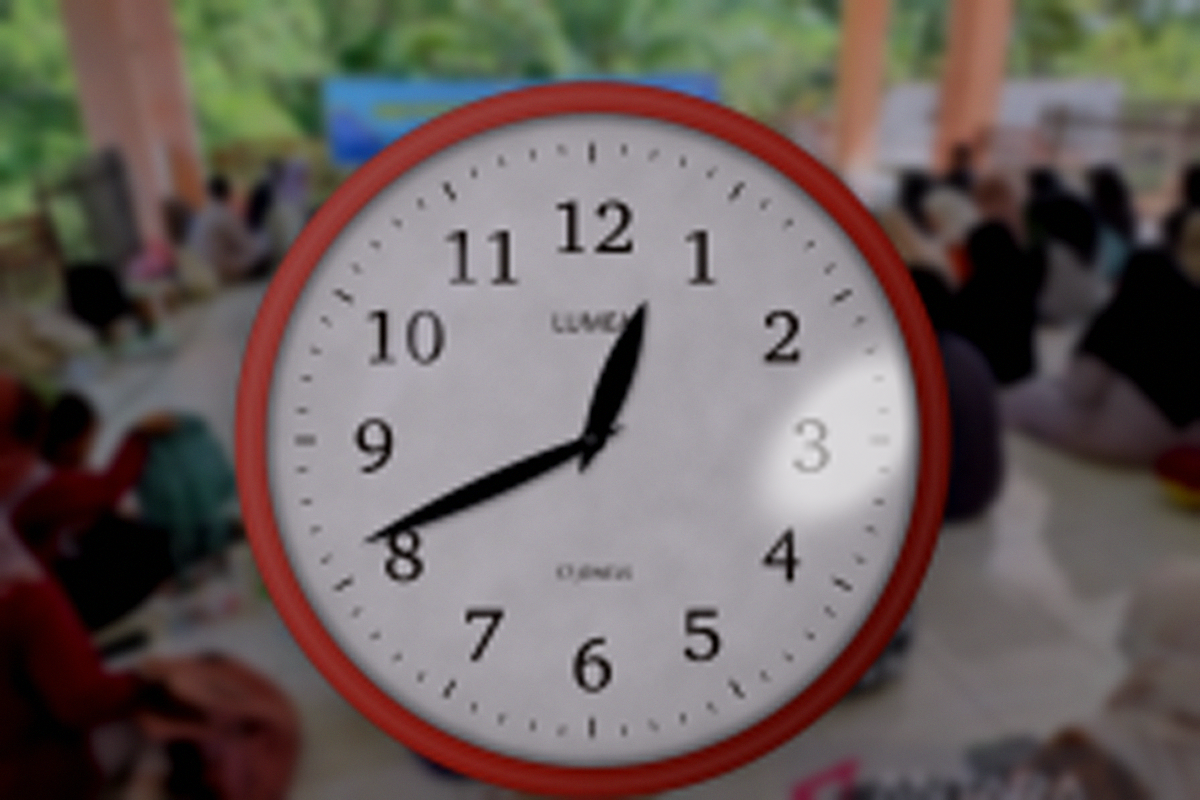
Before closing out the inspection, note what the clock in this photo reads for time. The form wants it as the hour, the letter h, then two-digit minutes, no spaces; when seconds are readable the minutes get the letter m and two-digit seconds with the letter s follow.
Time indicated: 12h41
